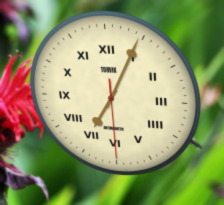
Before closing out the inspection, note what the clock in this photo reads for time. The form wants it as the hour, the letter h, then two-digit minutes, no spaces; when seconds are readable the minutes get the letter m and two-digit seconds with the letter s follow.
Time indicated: 7h04m30s
